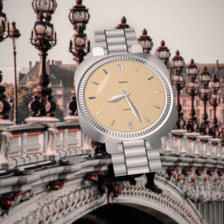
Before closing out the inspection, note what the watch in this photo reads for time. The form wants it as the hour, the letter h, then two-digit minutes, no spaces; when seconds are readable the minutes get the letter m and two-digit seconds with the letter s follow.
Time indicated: 8h27
